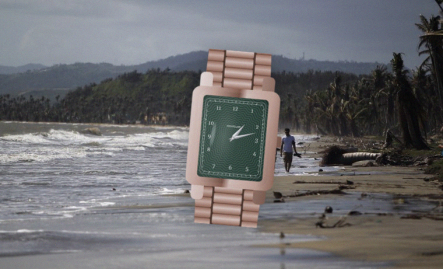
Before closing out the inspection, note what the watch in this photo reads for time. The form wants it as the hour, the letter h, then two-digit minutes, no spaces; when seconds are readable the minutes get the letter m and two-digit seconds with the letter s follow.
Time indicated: 1h12
